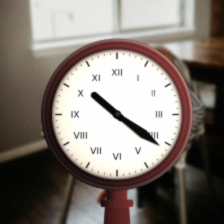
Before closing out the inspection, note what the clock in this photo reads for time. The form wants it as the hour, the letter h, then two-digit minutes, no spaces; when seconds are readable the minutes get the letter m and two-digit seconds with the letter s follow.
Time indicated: 10h21
